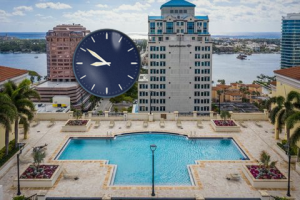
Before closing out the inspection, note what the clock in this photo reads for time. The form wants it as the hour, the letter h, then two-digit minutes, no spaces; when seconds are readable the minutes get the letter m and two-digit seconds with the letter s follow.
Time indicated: 8h51
